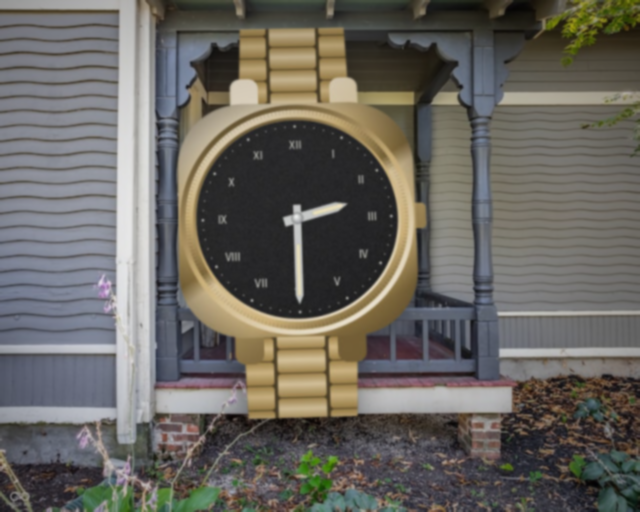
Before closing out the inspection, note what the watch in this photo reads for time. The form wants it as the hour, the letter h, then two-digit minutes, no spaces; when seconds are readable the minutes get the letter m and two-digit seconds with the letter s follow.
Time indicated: 2h30
